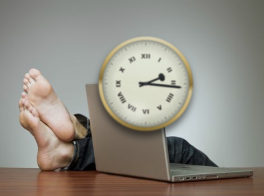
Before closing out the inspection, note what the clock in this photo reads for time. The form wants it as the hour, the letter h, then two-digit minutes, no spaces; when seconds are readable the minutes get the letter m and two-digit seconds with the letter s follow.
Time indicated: 2h16
